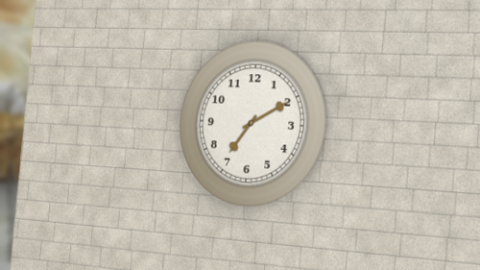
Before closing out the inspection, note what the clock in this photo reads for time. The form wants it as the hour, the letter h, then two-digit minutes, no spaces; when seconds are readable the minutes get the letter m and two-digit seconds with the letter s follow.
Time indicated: 7h10
